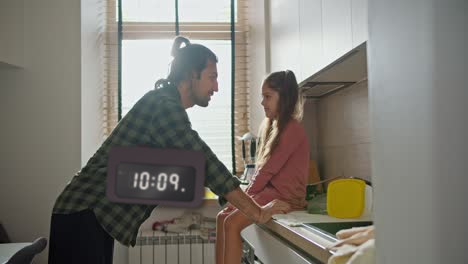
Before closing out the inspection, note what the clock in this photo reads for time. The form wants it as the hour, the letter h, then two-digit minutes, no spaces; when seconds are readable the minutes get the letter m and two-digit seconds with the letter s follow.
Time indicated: 10h09
